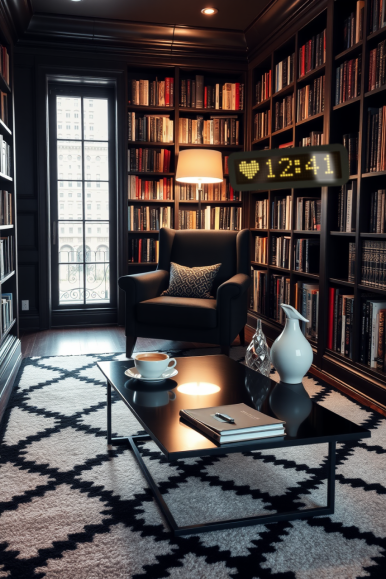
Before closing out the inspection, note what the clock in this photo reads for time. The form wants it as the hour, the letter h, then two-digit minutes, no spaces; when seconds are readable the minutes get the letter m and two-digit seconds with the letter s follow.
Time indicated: 12h41
